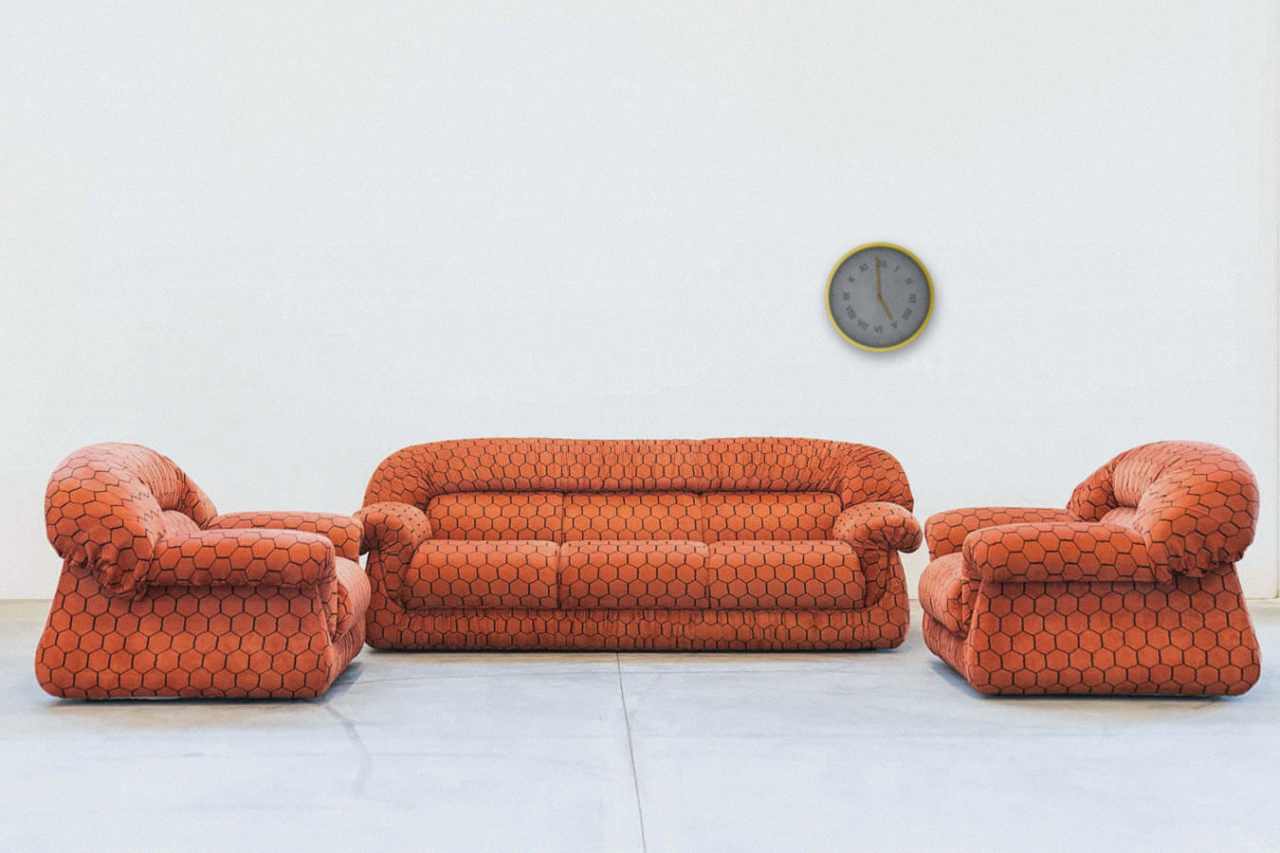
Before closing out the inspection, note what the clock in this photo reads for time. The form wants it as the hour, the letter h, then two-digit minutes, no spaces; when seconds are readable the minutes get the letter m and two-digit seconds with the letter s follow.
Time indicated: 4h59
